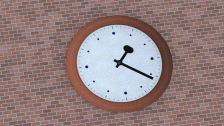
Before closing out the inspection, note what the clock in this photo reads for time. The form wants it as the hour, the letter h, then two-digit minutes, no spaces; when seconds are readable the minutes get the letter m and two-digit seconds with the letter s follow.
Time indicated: 1h21
